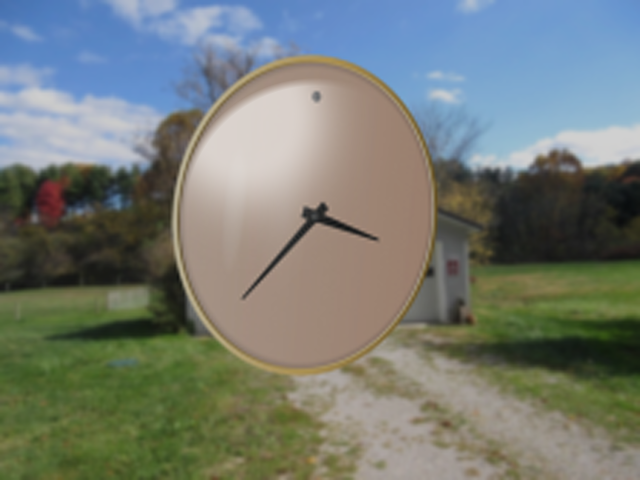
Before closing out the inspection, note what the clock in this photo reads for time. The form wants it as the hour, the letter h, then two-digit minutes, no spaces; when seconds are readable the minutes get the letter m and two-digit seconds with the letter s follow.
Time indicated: 3h38
